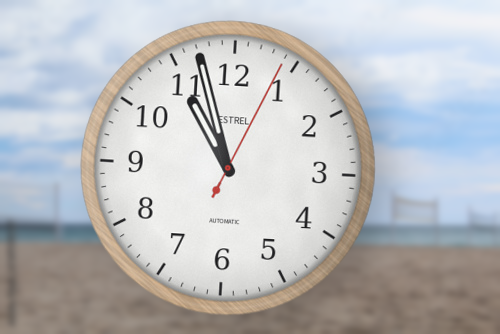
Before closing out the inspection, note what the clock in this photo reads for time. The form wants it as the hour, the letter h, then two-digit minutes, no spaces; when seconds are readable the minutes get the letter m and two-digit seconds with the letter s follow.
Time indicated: 10h57m04s
